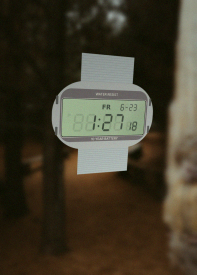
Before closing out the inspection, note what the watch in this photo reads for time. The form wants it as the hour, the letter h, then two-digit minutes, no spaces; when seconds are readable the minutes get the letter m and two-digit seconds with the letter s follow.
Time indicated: 1h27m18s
